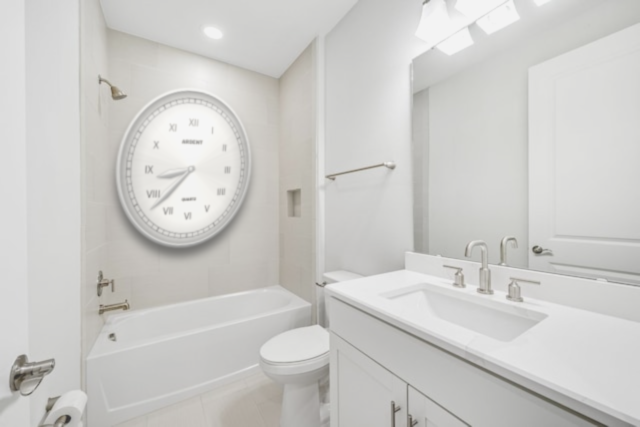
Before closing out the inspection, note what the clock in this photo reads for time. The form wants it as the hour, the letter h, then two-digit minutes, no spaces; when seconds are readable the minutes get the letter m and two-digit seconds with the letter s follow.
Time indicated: 8h38
